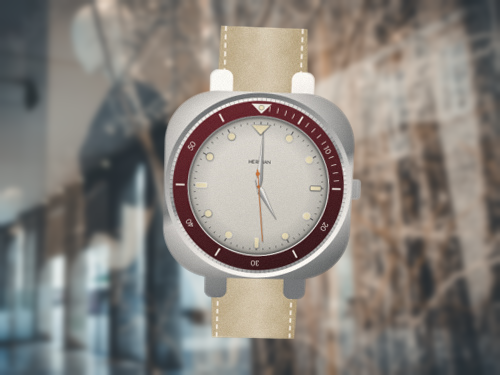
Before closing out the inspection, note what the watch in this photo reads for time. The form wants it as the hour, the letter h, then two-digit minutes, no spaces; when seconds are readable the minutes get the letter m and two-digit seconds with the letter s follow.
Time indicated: 5h00m29s
